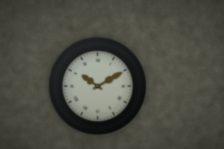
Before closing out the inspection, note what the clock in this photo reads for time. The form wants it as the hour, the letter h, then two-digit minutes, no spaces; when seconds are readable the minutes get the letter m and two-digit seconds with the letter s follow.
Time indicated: 10h10
